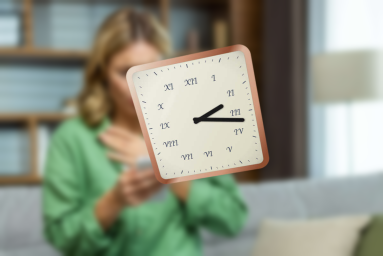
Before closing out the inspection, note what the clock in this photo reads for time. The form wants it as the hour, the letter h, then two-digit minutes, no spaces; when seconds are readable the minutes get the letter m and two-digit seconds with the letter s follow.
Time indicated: 2h17
